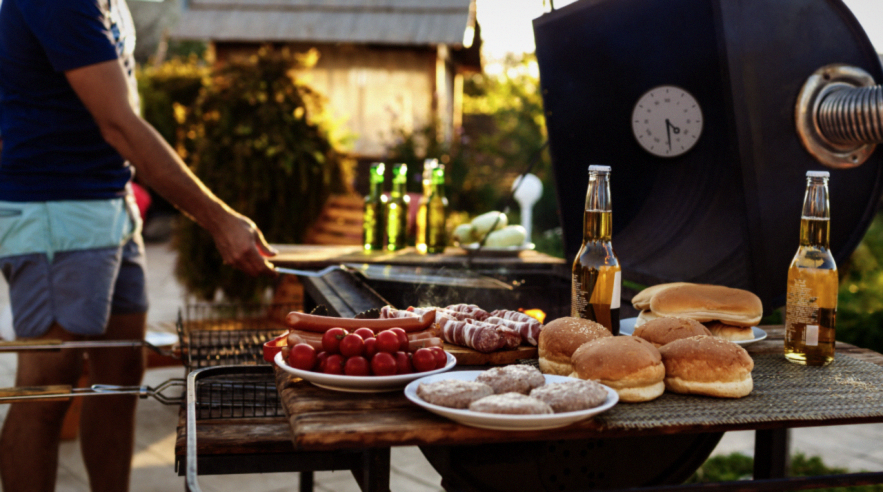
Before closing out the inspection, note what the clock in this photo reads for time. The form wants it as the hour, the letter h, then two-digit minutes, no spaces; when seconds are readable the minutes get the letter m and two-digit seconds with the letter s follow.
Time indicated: 4h29
